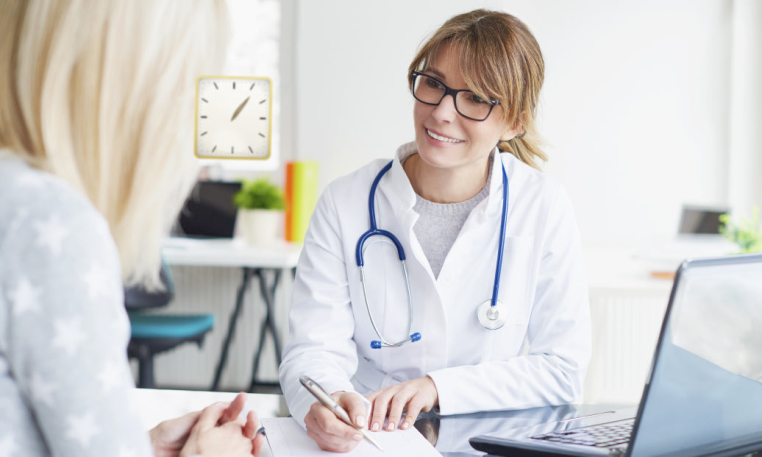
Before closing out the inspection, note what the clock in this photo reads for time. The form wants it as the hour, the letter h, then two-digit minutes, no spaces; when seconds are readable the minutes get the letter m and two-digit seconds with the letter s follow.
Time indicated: 1h06
